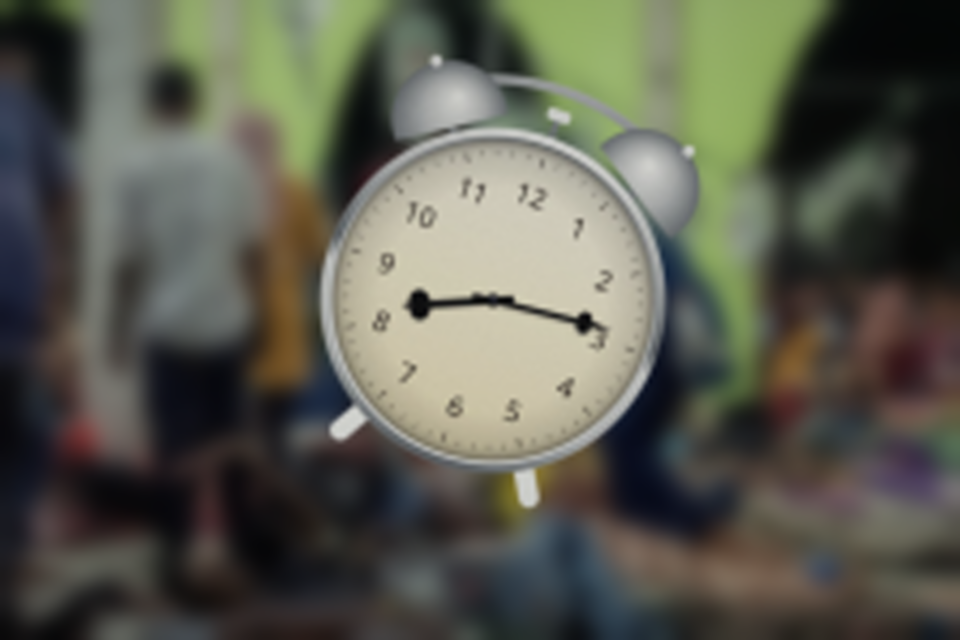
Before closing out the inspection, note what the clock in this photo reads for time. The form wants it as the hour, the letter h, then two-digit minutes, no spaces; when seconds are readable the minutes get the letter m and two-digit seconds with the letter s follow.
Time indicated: 8h14
